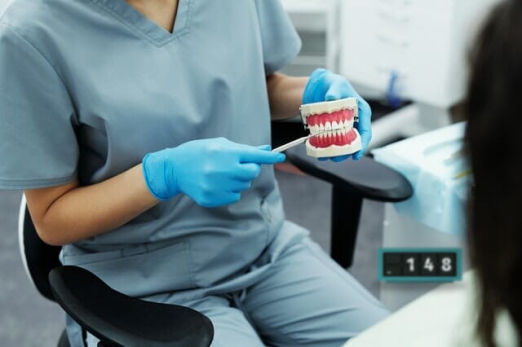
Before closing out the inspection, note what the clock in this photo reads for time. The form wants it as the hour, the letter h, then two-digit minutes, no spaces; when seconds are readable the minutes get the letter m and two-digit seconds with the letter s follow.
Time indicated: 1h48
